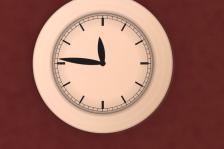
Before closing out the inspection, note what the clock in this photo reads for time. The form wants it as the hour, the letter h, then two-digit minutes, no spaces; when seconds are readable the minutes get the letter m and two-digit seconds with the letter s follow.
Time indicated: 11h46
